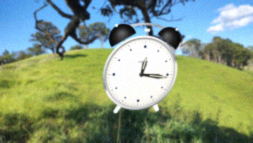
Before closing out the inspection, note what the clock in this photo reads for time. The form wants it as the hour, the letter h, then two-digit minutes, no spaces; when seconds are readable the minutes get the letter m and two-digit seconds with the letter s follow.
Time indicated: 12h16
